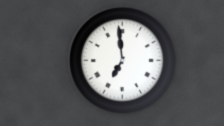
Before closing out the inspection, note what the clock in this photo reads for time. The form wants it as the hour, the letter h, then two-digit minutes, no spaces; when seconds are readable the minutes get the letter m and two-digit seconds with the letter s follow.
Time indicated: 6h59
